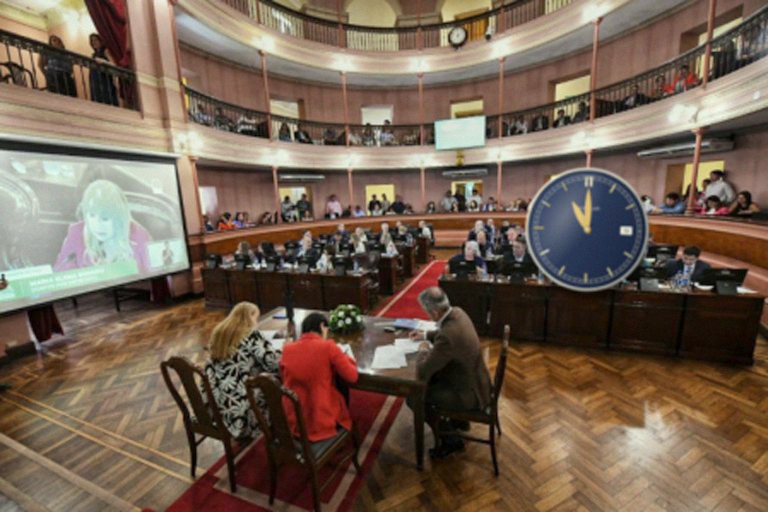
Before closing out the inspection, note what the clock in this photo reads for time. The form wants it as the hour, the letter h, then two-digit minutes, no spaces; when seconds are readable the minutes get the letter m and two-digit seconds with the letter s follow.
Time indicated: 11h00
